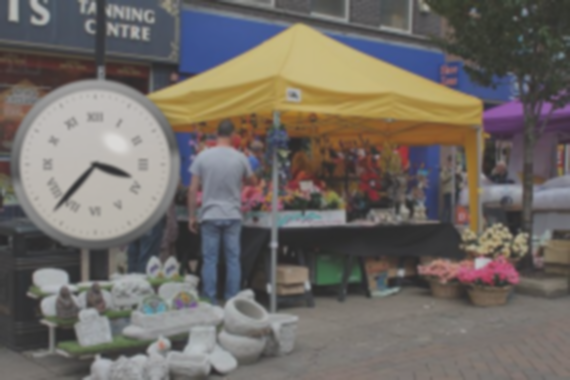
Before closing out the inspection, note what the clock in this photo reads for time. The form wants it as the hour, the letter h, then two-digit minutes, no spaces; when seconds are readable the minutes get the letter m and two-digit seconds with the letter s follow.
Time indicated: 3h37
